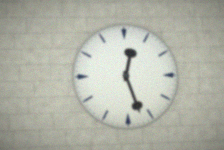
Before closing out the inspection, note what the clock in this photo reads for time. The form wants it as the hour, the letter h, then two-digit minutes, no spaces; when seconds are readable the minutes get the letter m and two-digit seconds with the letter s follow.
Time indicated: 12h27
